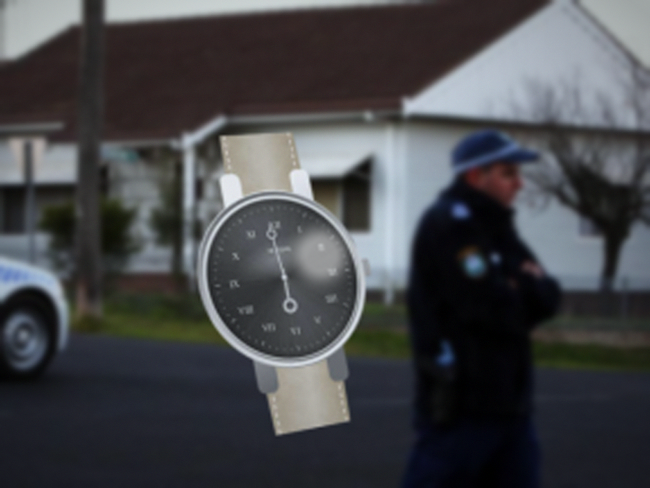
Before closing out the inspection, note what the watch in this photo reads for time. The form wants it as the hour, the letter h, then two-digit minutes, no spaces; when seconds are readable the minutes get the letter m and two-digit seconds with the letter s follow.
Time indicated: 5h59
